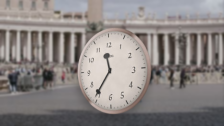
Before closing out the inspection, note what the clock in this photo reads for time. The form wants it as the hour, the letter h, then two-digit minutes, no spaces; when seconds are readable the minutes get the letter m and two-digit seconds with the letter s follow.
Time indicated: 11h36
